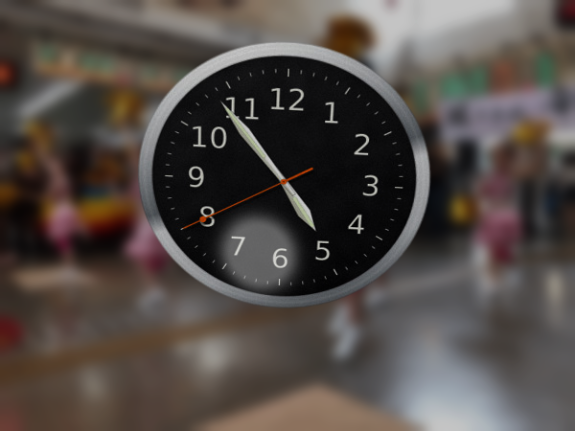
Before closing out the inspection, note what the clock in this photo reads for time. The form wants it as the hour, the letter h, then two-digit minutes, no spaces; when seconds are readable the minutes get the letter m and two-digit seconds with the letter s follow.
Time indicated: 4h53m40s
